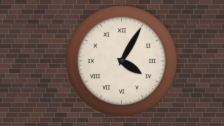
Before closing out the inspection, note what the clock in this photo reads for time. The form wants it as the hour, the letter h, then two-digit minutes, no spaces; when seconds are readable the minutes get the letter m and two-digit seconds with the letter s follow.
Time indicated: 4h05
